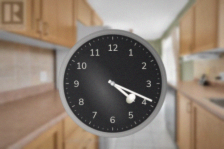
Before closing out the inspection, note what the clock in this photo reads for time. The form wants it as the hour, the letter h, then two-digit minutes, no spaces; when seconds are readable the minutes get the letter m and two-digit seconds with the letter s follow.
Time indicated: 4h19
